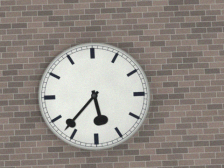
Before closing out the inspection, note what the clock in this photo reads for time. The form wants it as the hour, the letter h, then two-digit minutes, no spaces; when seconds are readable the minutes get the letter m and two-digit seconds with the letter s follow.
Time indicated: 5h37
